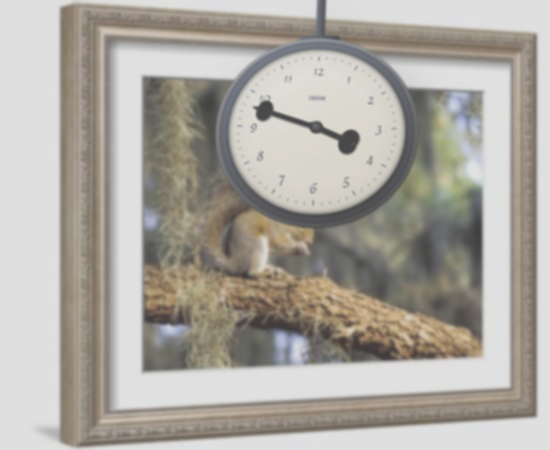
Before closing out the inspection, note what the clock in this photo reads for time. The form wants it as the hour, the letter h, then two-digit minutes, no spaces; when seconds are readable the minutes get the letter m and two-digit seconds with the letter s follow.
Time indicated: 3h48
